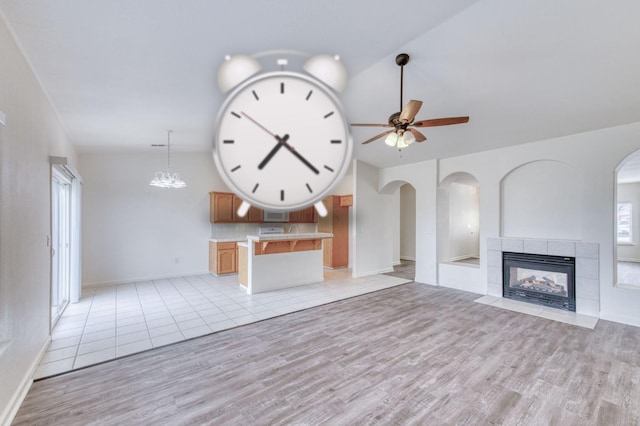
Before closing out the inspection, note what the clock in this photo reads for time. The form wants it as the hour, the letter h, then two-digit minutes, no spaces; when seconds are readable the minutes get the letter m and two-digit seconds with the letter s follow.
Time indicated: 7h21m51s
